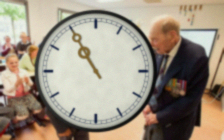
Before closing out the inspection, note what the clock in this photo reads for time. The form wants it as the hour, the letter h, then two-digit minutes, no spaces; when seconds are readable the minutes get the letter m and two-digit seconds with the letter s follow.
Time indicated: 10h55
